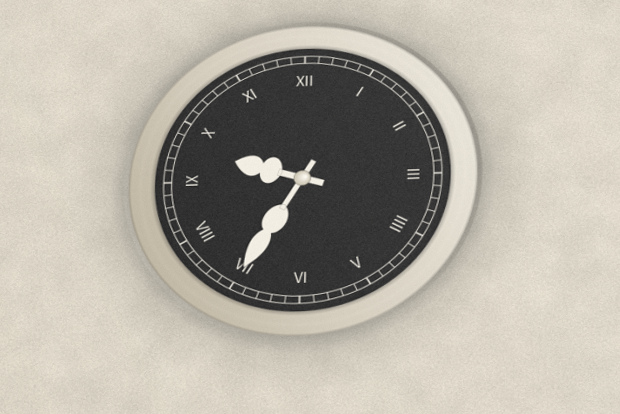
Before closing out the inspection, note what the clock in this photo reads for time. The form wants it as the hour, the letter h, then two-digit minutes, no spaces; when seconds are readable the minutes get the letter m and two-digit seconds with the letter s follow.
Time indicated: 9h35
